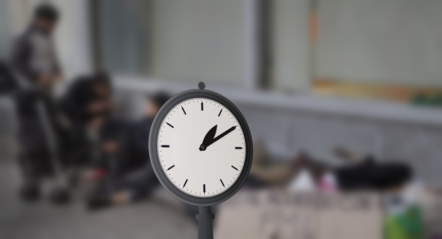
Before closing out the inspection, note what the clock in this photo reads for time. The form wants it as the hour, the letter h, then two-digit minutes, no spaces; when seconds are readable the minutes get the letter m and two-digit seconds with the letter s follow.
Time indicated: 1h10
